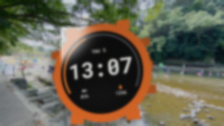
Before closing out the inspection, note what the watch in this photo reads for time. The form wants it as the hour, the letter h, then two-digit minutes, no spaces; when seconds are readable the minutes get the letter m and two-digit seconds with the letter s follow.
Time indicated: 13h07
